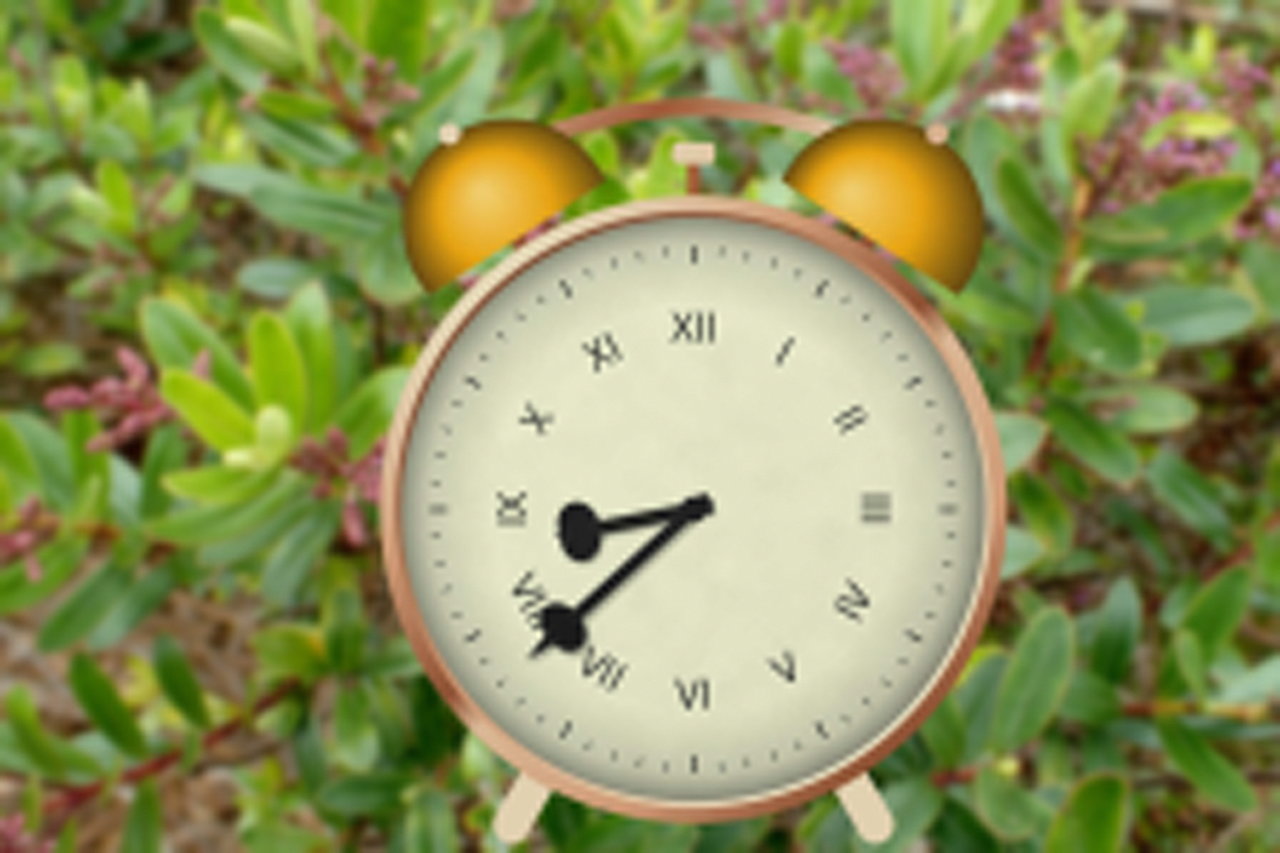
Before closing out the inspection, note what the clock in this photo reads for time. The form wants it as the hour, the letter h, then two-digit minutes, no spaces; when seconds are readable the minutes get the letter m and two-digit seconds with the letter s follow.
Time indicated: 8h38
